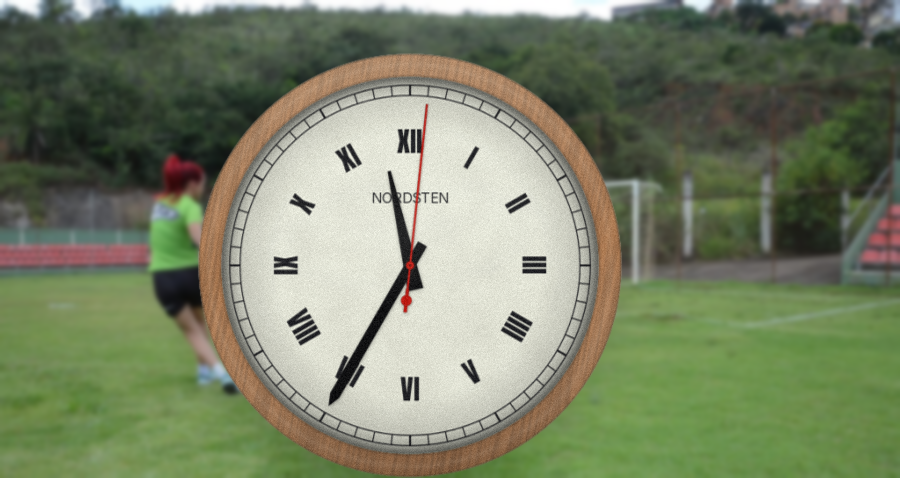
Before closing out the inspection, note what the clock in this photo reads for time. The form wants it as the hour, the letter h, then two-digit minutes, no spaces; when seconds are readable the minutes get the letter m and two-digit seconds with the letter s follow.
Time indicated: 11h35m01s
